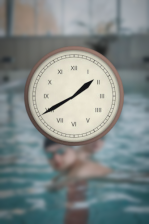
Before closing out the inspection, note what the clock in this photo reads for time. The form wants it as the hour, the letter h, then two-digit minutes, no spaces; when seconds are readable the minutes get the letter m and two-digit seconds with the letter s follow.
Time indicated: 1h40
